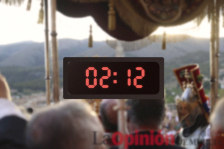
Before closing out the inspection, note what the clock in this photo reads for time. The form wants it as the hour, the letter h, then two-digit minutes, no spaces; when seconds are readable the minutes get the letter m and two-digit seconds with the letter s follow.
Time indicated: 2h12
